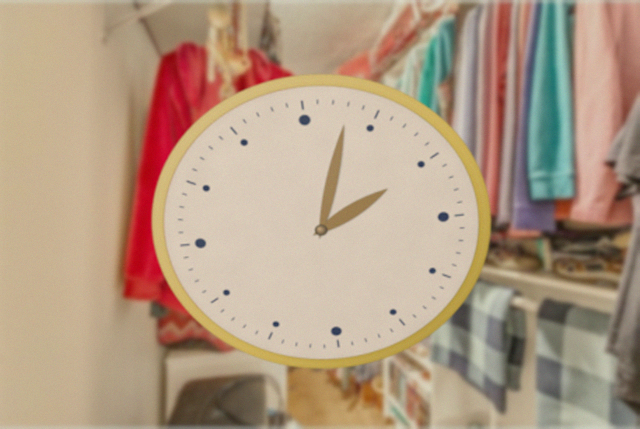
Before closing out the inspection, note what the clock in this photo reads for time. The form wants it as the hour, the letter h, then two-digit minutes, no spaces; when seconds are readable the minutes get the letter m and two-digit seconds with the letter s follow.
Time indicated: 2h03
